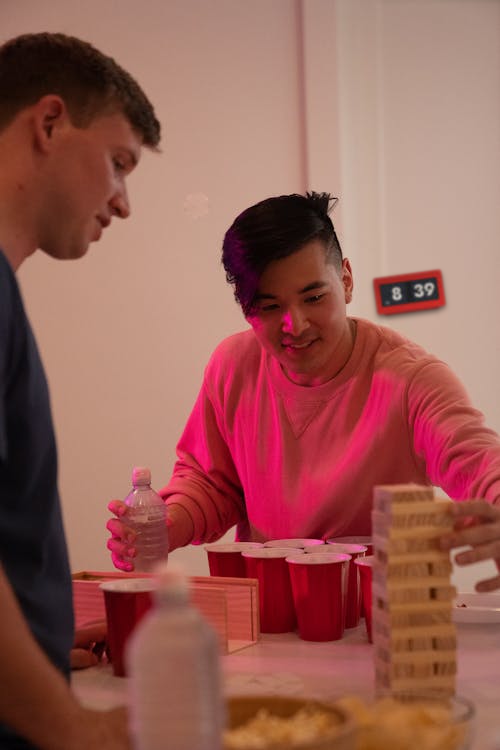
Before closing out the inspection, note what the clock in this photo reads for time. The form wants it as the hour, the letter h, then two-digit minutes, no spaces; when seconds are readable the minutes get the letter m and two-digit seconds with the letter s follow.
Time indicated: 8h39
